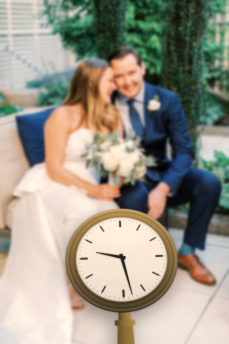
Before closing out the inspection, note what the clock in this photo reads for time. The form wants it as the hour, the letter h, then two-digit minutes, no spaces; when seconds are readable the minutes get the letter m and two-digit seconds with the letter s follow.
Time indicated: 9h28
